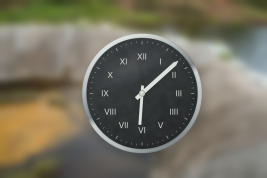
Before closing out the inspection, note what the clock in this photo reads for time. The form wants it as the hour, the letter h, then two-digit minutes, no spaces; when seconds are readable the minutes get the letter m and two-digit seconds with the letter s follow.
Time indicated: 6h08
